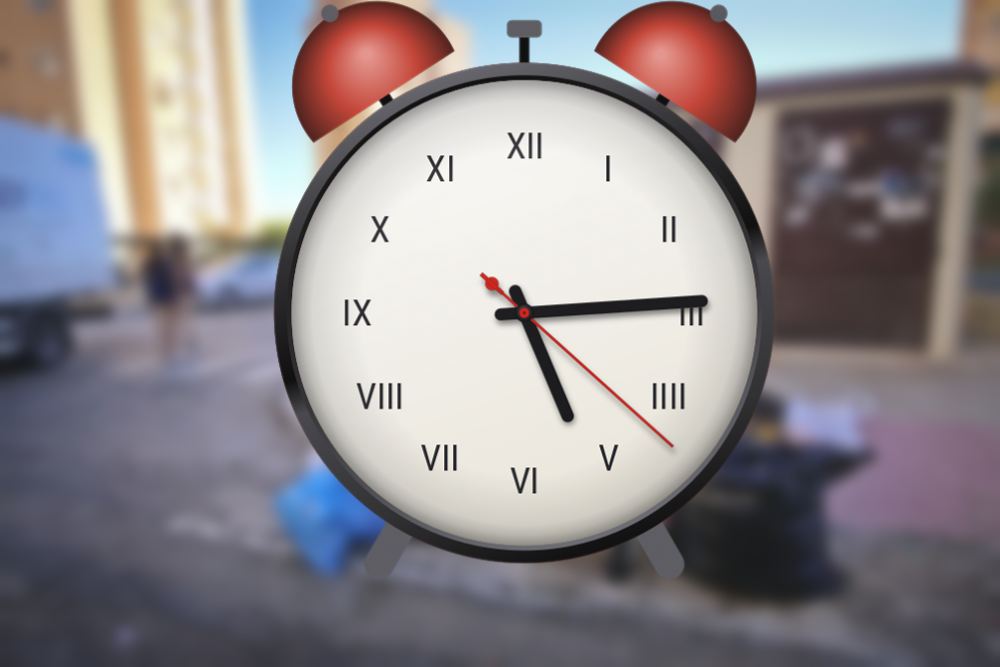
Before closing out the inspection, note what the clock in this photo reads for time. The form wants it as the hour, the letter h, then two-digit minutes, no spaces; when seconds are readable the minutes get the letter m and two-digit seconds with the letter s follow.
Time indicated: 5h14m22s
